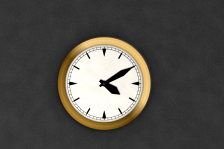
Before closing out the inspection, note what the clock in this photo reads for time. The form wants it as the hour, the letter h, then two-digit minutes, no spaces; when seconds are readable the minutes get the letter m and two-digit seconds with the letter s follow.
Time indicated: 4h10
